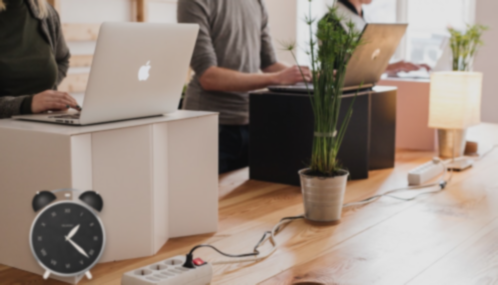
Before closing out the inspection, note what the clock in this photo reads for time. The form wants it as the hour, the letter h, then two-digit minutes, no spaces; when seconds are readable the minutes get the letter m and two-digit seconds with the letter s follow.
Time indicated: 1h22
